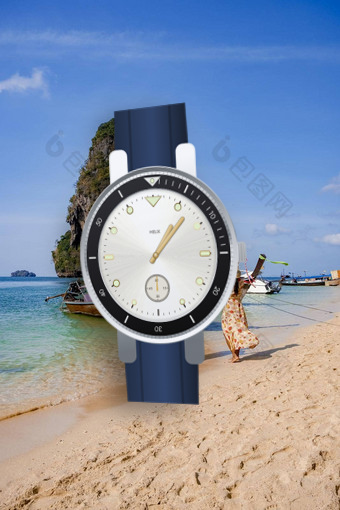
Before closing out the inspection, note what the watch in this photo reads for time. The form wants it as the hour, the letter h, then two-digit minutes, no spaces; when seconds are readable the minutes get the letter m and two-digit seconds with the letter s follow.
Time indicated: 1h07
